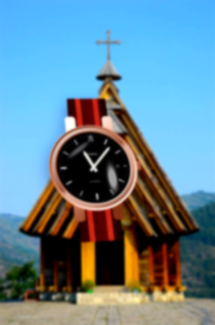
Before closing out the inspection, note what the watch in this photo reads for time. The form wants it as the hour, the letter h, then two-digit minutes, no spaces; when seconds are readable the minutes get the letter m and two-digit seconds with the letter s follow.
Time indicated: 11h07
